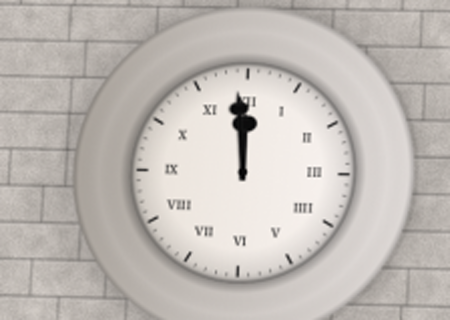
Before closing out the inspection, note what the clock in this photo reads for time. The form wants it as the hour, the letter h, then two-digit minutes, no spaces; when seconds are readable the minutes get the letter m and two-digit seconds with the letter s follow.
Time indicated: 11h59
